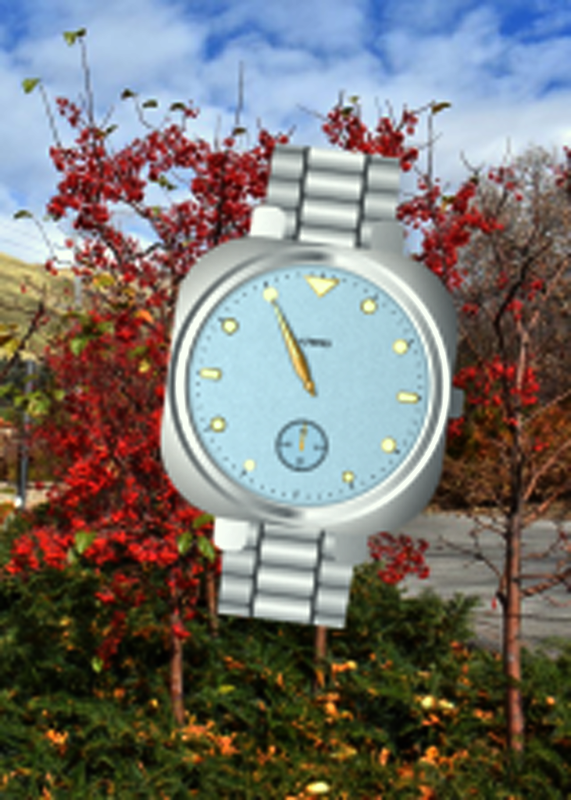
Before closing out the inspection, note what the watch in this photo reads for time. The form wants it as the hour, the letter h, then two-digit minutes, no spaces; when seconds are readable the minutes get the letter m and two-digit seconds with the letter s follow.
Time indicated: 10h55
